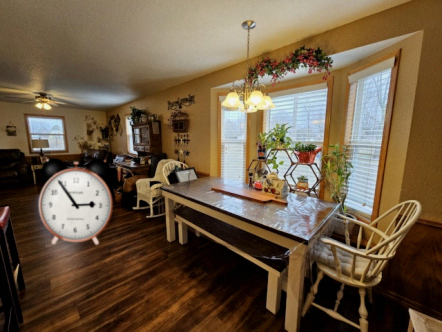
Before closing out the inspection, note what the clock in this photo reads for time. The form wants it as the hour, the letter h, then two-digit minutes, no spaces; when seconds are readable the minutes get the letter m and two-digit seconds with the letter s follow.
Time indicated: 2h54
